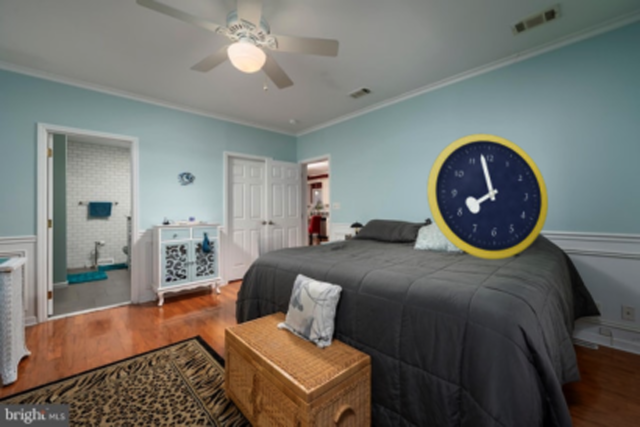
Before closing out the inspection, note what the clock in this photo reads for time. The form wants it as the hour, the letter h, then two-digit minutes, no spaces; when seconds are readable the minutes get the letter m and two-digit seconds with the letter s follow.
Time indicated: 7h58
